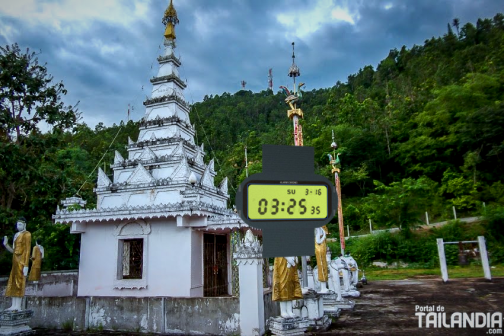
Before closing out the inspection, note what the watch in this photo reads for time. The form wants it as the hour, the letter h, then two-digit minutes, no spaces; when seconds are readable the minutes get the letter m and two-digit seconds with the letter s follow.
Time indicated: 3h25m35s
